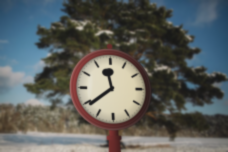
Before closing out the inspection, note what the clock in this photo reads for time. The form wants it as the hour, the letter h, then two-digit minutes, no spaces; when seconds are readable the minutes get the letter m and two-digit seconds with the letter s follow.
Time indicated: 11h39
